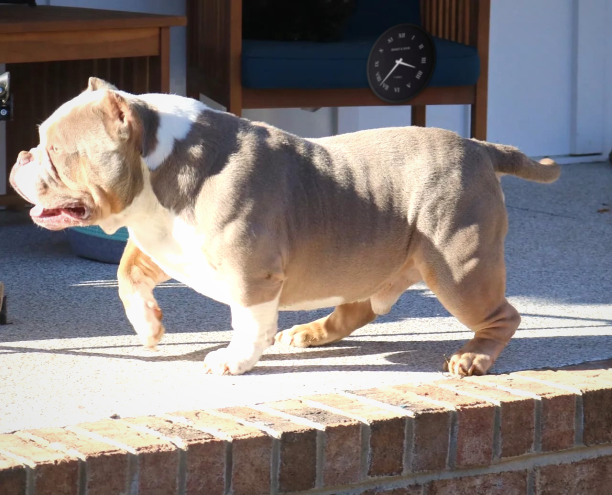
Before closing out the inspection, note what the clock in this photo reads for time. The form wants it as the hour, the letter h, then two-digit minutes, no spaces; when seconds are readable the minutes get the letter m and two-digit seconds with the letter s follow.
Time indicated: 3h37
